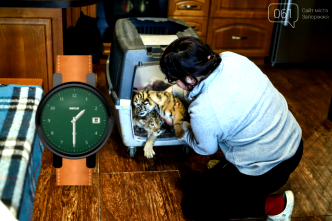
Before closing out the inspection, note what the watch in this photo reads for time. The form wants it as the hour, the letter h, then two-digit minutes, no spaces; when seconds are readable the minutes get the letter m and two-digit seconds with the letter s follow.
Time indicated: 1h30
